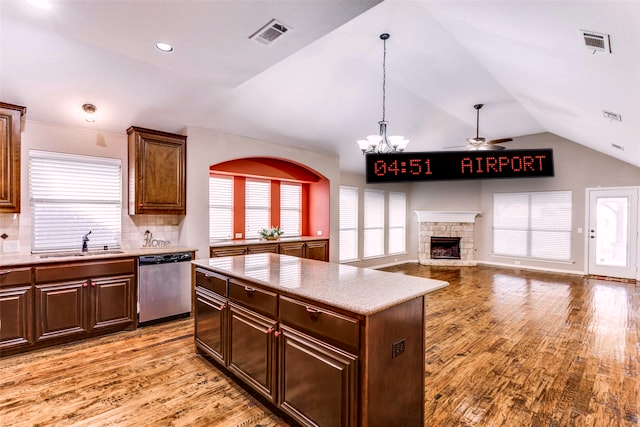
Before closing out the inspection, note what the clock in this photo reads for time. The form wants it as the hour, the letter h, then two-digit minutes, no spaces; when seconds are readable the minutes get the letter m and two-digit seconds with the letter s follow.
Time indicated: 4h51
